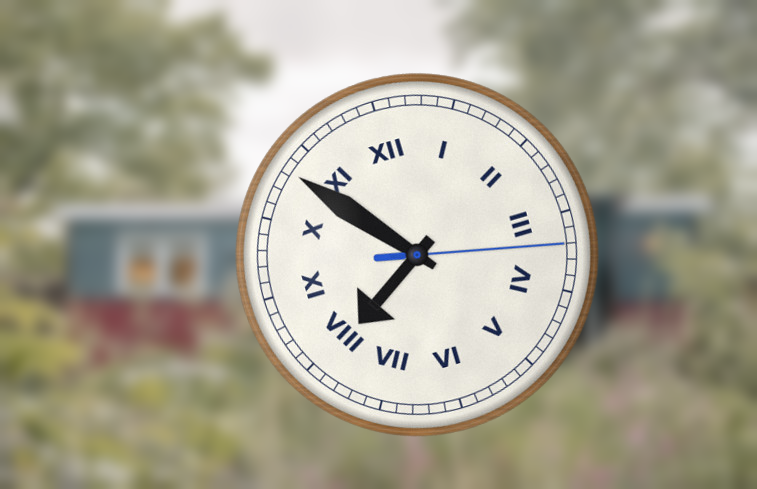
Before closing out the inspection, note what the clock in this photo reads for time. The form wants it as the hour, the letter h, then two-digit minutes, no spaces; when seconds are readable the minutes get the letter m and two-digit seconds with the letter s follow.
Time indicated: 7h53m17s
